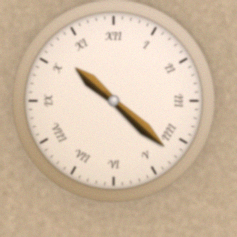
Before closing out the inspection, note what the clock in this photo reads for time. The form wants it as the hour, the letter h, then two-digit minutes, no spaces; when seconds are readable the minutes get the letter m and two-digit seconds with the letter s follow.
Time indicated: 10h22
